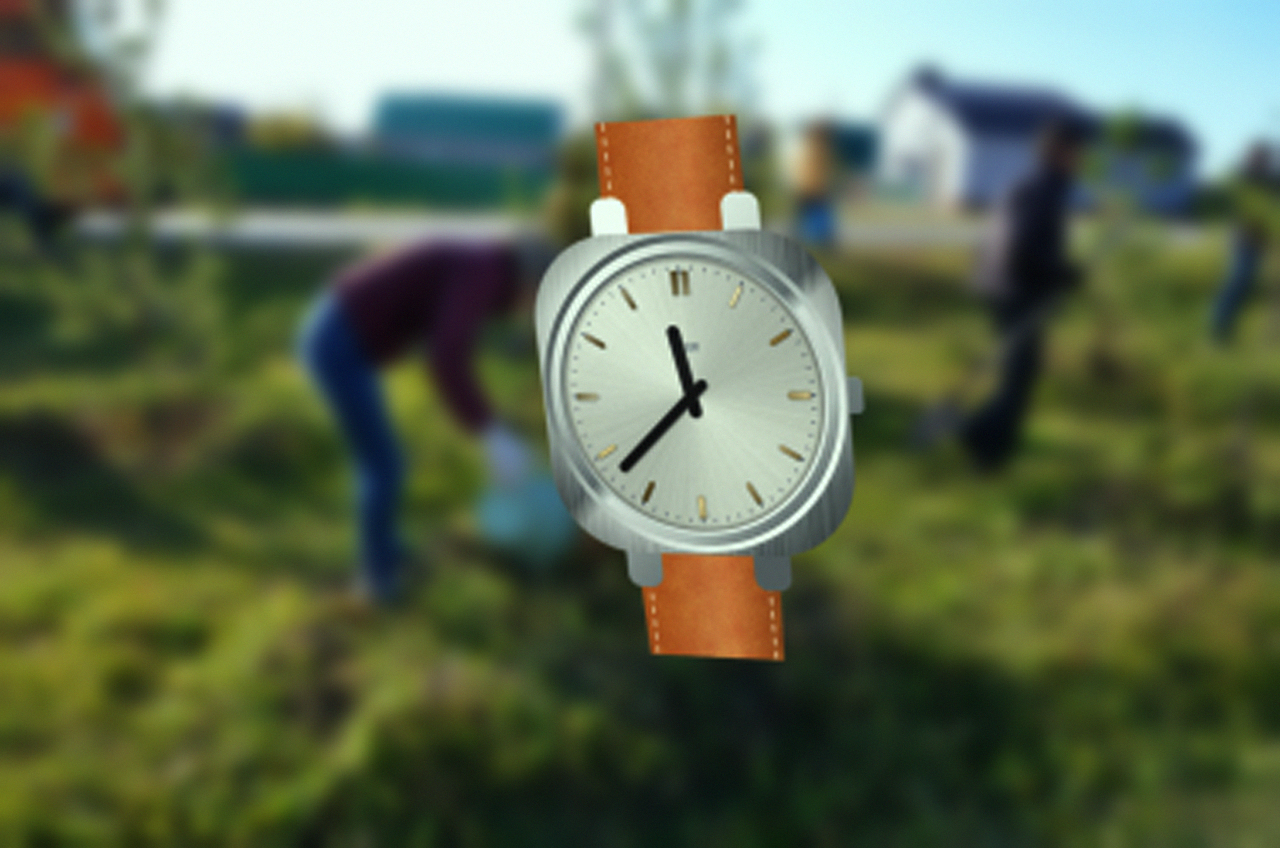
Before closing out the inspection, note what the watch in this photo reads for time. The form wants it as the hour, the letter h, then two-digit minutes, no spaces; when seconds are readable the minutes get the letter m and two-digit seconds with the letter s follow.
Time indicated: 11h38
